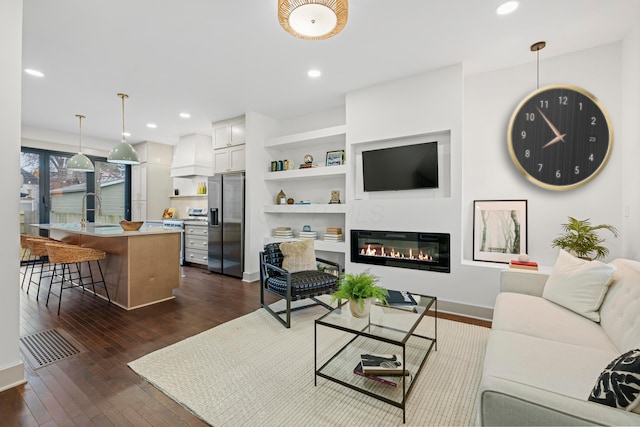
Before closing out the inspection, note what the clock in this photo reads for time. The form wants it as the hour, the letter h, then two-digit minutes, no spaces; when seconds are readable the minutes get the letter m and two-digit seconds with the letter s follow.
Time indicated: 7h53
